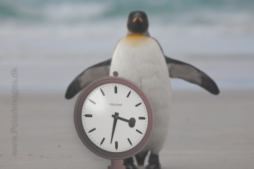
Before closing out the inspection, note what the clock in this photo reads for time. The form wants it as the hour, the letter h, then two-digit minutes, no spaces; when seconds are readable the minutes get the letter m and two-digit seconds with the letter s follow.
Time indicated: 3h32
